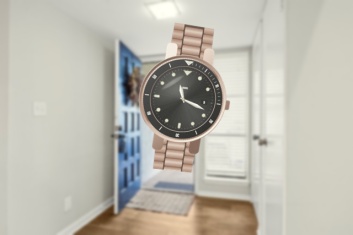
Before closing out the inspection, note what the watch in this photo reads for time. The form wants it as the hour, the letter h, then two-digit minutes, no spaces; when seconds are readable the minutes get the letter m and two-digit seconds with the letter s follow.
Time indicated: 11h18
